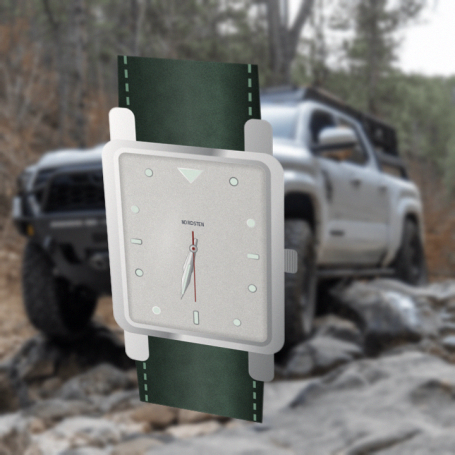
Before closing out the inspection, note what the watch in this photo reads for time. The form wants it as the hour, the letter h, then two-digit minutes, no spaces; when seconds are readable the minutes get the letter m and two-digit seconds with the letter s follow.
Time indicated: 6h32m30s
